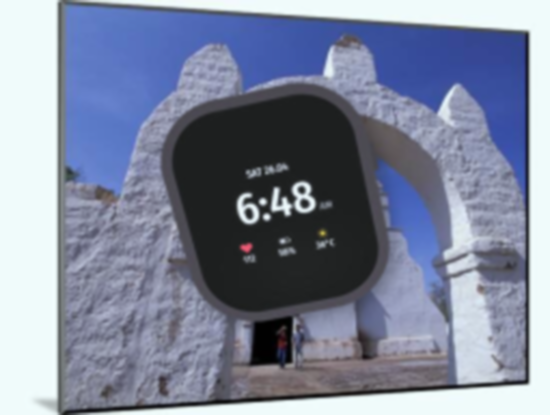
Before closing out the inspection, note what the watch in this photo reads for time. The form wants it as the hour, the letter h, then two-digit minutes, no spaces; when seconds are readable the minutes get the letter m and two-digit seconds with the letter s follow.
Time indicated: 6h48
